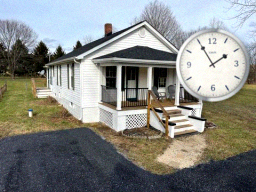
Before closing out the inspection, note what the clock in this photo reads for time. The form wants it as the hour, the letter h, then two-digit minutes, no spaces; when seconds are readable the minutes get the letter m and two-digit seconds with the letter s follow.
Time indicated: 1h55
